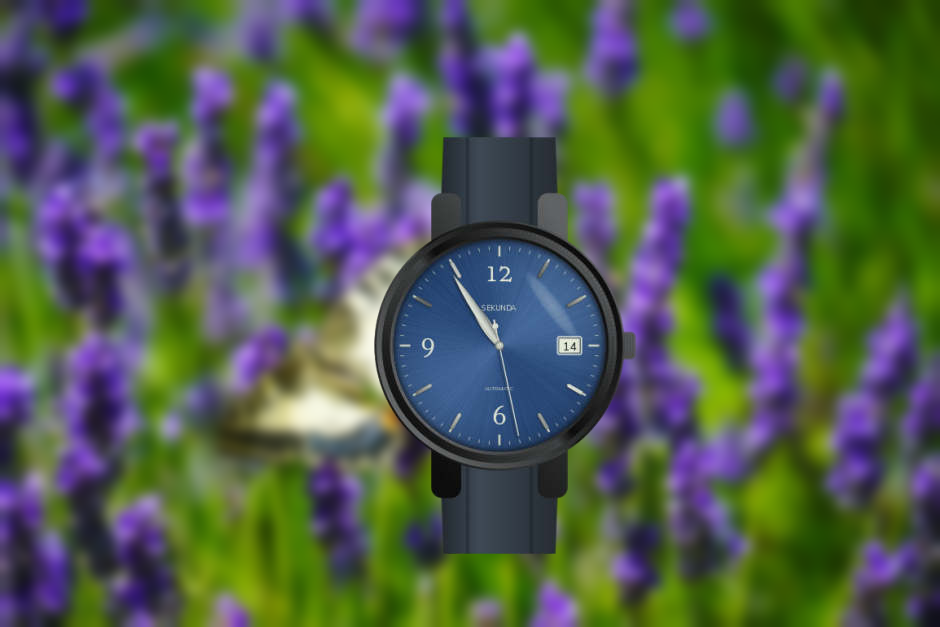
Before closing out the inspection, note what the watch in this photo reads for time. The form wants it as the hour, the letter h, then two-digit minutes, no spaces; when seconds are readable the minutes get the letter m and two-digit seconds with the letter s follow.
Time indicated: 10h54m28s
